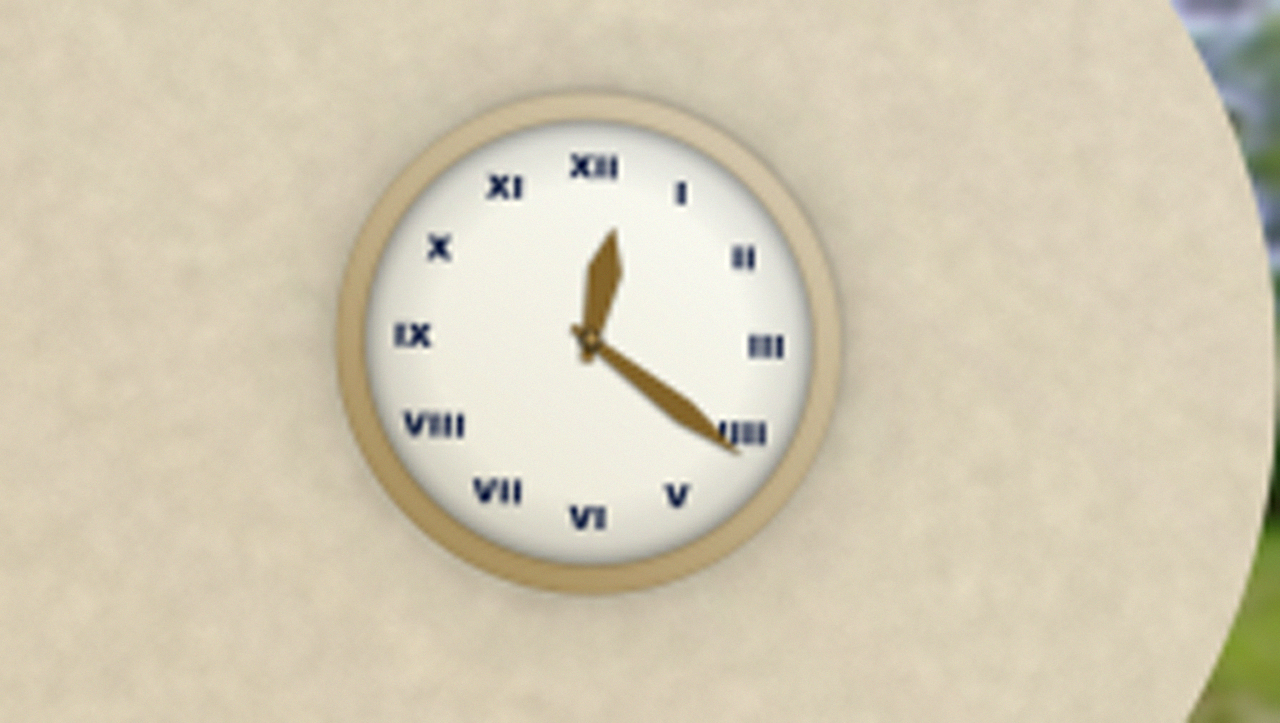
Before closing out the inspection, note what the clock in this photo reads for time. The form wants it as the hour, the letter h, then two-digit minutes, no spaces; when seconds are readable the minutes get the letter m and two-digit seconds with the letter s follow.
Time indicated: 12h21
